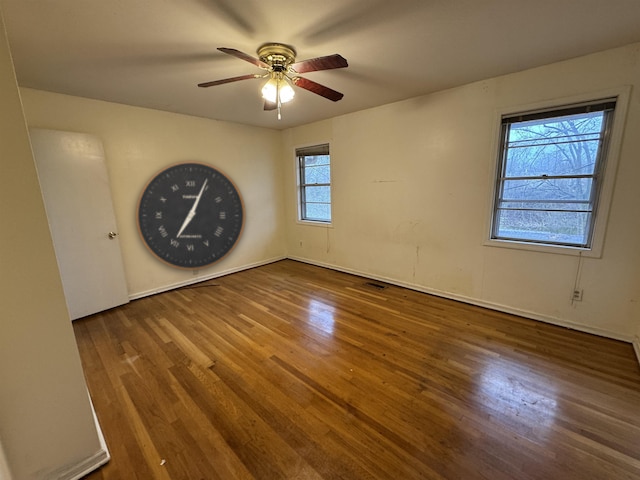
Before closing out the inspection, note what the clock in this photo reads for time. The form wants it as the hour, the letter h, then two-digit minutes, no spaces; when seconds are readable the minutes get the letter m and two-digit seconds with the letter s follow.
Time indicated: 7h04
